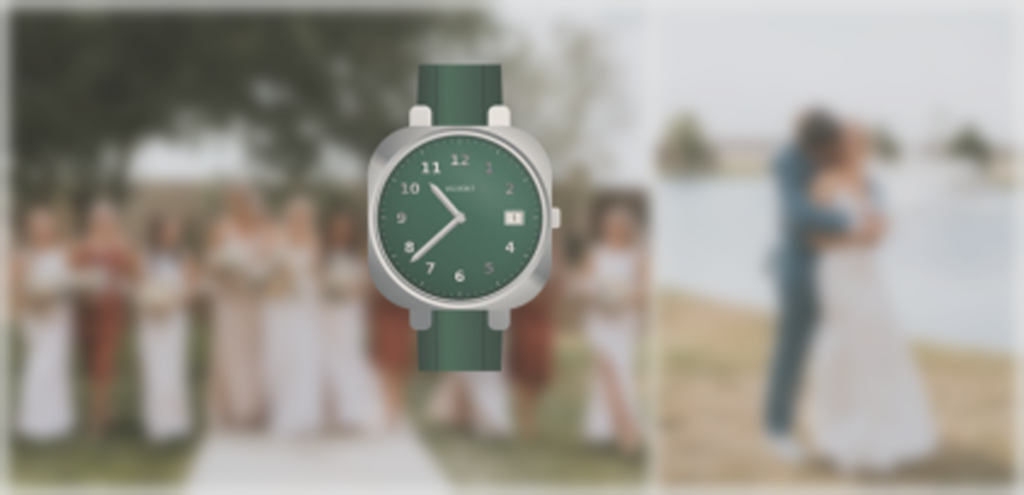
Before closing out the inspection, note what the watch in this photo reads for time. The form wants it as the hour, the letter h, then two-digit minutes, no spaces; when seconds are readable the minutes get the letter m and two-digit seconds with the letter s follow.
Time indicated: 10h38
